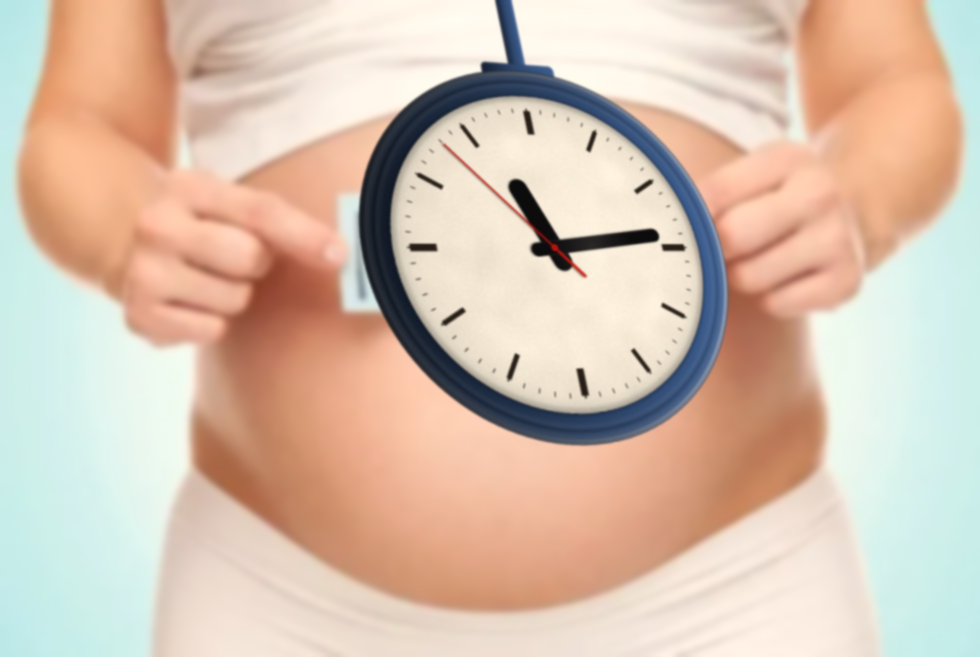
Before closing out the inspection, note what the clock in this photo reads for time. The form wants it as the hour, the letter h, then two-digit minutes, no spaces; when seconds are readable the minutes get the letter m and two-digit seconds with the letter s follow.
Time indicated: 11h13m53s
